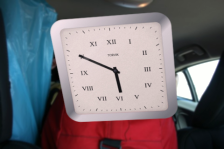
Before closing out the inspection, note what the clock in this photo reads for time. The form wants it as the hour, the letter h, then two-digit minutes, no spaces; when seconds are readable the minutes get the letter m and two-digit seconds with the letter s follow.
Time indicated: 5h50
